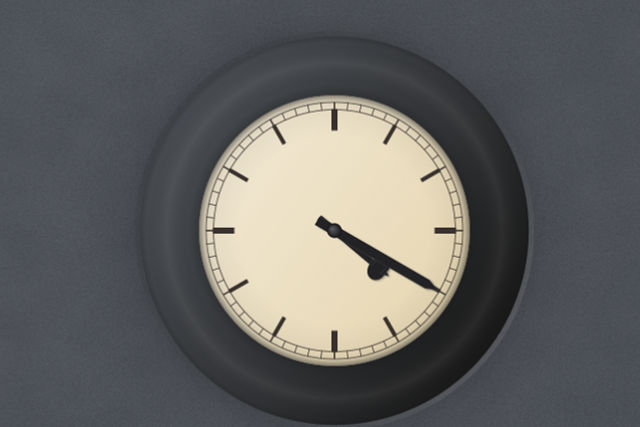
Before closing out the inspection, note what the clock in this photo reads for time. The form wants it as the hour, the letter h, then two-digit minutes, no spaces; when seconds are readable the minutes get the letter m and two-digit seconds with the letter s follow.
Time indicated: 4h20
